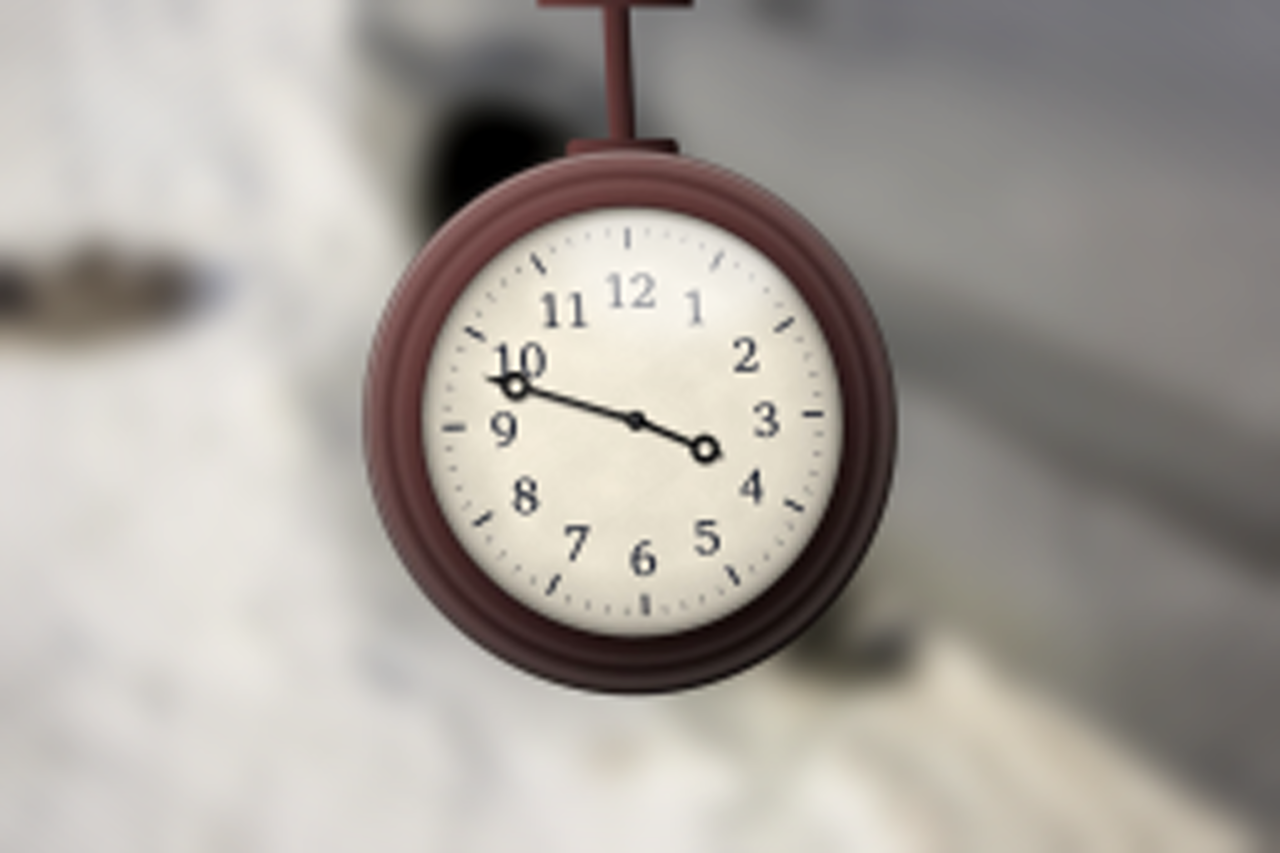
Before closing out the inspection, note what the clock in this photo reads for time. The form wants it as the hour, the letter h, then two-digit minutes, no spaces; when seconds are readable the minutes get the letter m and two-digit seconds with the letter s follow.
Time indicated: 3h48
